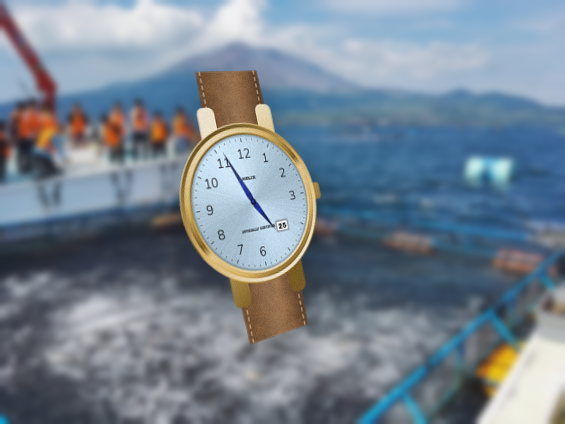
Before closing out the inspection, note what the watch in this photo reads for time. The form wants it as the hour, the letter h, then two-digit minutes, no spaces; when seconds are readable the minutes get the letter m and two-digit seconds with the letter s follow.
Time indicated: 4h56
